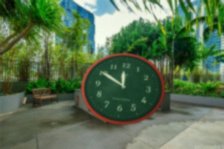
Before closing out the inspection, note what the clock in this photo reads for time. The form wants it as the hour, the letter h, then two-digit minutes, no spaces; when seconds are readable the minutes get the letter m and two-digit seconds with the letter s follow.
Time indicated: 11h50
